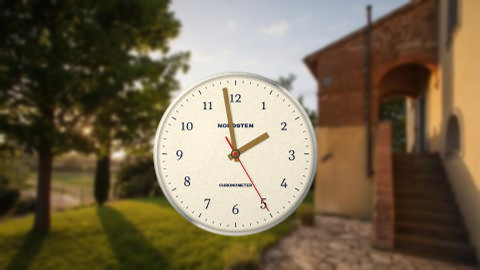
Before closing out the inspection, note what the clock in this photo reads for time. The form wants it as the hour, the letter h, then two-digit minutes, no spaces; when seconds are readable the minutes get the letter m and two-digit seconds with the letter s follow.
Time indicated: 1h58m25s
